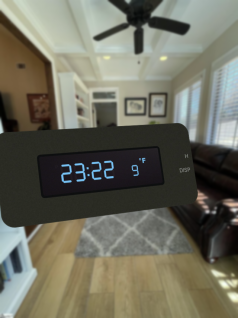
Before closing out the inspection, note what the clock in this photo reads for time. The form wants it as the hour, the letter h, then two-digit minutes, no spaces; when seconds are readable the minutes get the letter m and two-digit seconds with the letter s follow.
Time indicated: 23h22
